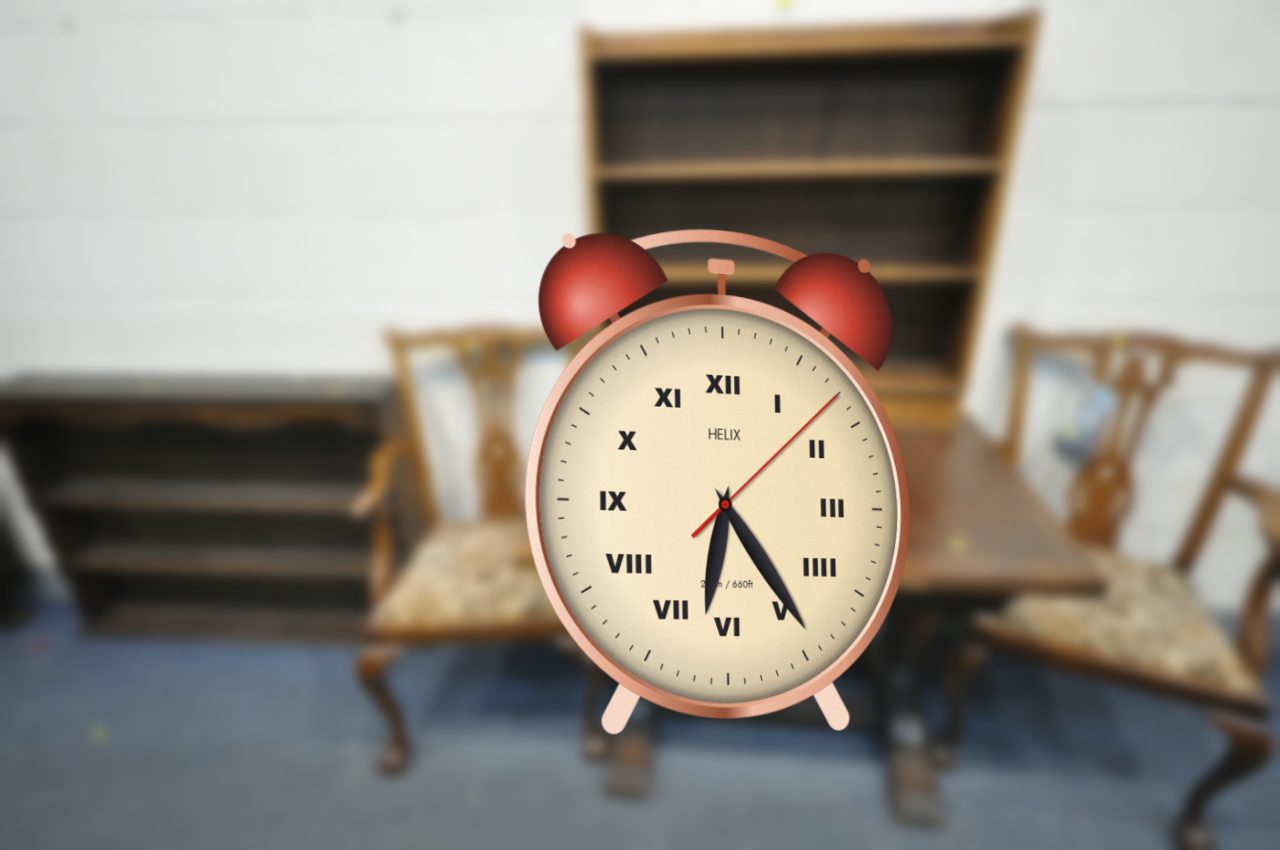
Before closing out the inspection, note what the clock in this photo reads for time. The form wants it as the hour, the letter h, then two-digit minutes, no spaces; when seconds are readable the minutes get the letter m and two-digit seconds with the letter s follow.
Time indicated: 6h24m08s
